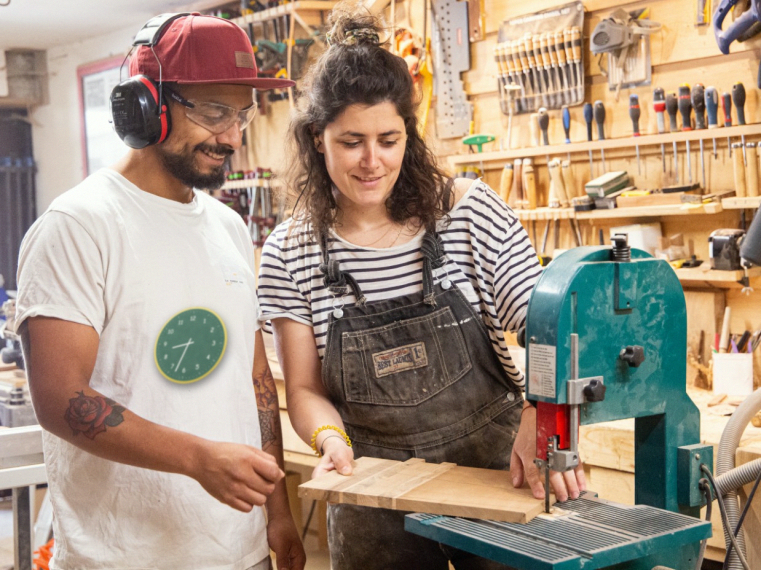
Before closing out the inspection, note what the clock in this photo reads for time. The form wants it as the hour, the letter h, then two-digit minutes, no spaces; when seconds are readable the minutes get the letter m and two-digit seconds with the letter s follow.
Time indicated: 8h33
